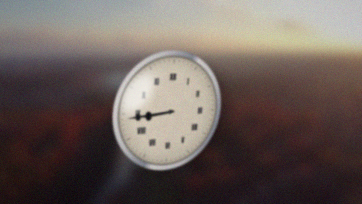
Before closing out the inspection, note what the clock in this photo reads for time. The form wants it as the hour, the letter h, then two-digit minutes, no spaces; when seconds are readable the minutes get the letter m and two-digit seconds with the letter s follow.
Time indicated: 8h44
